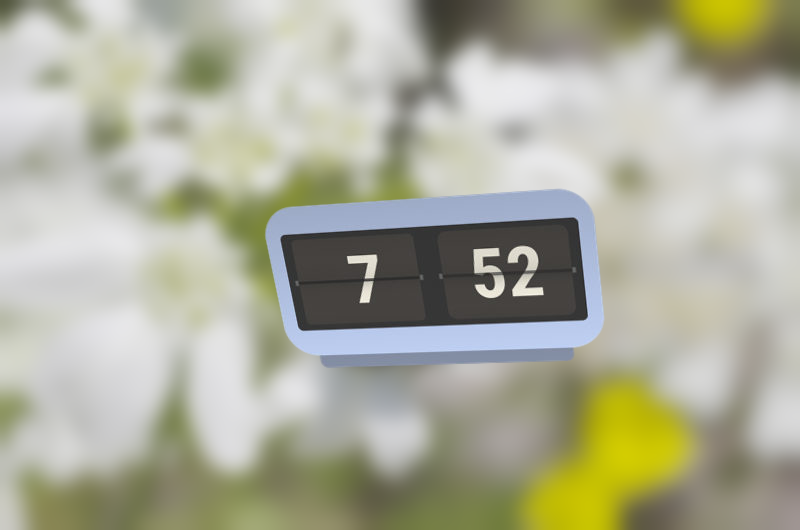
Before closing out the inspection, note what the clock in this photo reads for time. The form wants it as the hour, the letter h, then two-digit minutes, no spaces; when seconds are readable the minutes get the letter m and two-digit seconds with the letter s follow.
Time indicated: 7h52
